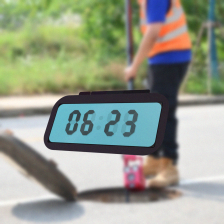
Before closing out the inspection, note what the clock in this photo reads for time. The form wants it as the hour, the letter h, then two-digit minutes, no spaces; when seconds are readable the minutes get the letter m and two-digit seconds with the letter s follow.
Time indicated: 6h23
